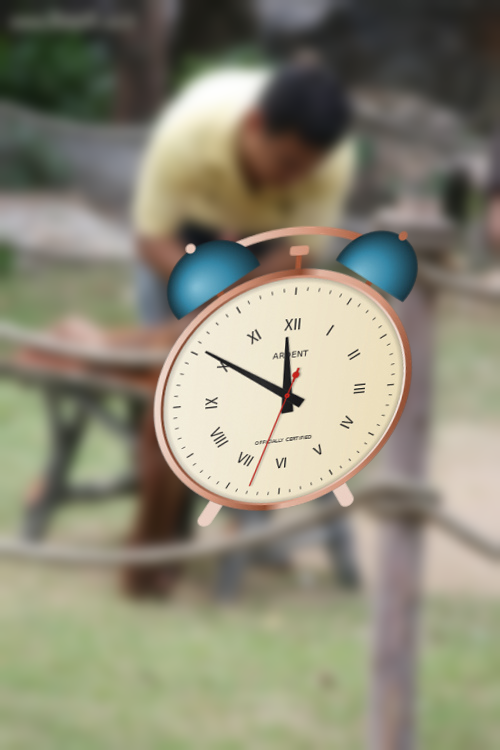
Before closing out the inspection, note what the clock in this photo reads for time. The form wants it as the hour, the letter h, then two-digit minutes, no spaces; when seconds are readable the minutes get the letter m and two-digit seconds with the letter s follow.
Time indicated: 11h50m33s
